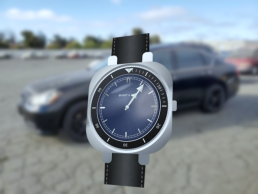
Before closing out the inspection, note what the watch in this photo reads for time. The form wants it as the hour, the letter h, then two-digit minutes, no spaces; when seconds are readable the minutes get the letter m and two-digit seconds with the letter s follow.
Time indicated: 1h06
